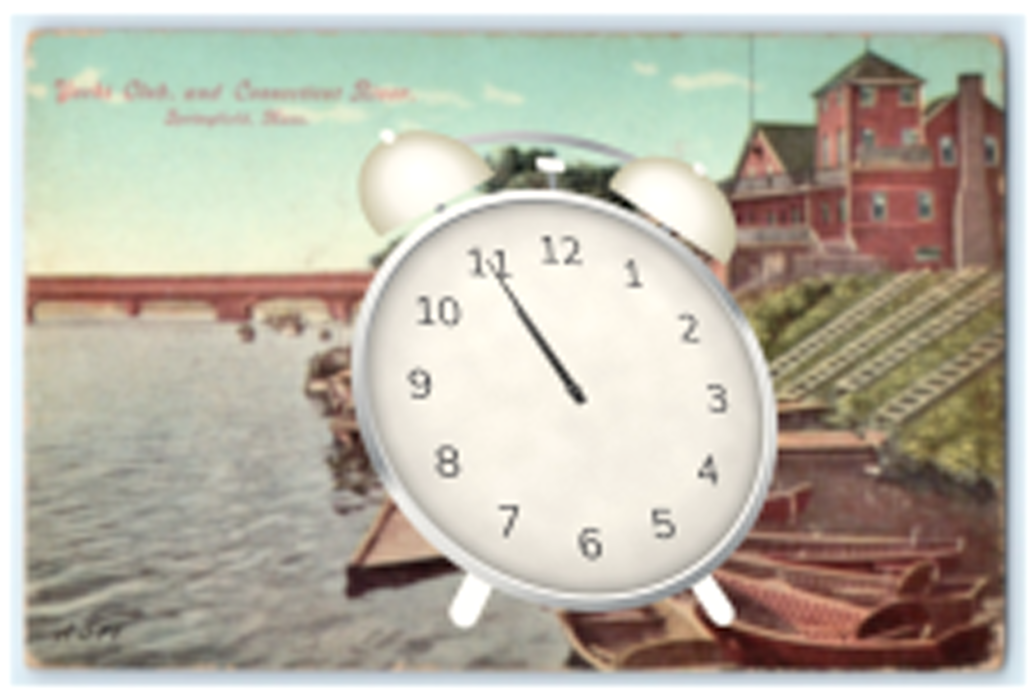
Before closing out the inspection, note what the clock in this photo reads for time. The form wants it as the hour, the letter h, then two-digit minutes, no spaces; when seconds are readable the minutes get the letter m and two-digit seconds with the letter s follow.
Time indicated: 10h55
